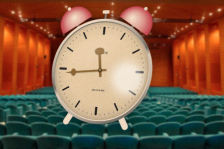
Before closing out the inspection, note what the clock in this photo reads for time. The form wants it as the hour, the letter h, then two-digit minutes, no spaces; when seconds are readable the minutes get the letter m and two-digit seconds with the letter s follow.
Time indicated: 11h44
